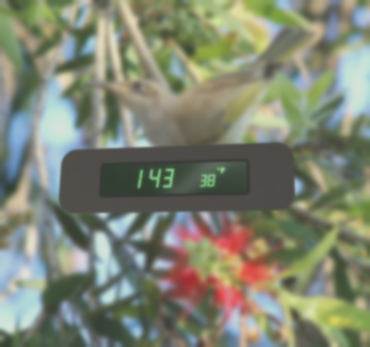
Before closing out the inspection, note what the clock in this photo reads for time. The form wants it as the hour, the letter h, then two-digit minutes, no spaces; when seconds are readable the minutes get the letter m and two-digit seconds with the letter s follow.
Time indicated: 1h43
